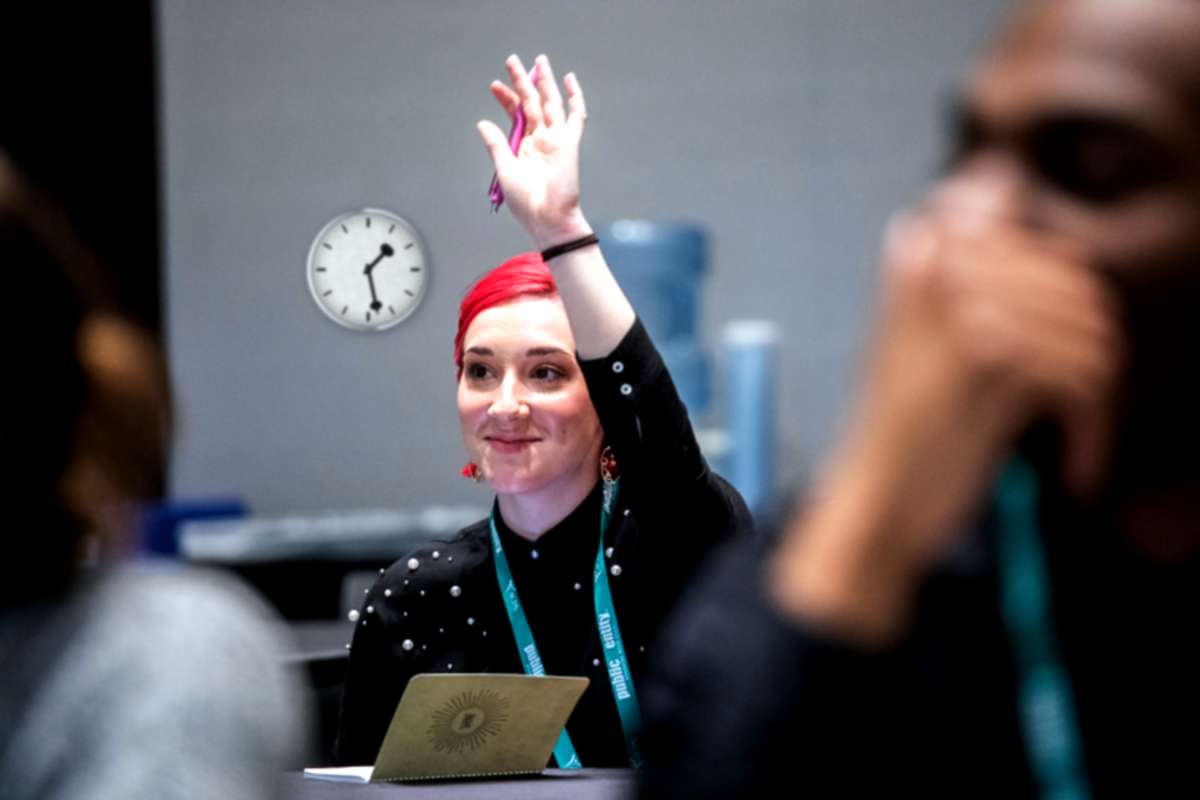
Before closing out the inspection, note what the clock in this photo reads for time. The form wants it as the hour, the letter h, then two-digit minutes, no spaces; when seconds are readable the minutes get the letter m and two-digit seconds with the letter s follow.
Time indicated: 1h28
